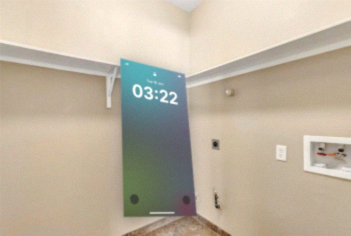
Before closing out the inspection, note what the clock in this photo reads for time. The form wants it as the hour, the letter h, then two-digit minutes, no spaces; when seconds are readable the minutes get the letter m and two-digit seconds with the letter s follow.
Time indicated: 3h22
